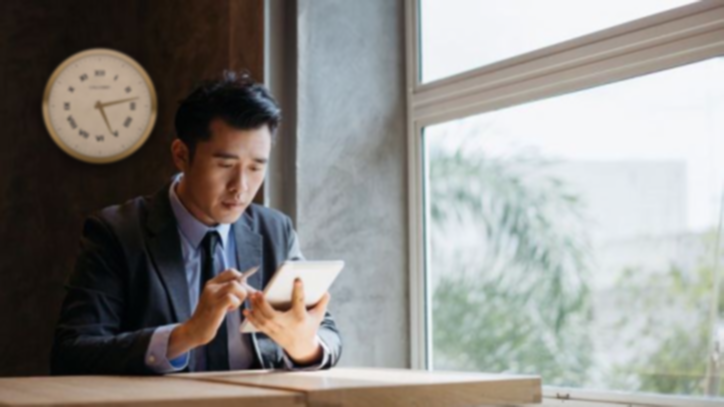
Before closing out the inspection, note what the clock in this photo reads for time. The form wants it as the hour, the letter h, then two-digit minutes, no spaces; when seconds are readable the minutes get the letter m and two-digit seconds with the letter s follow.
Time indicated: 5h13
